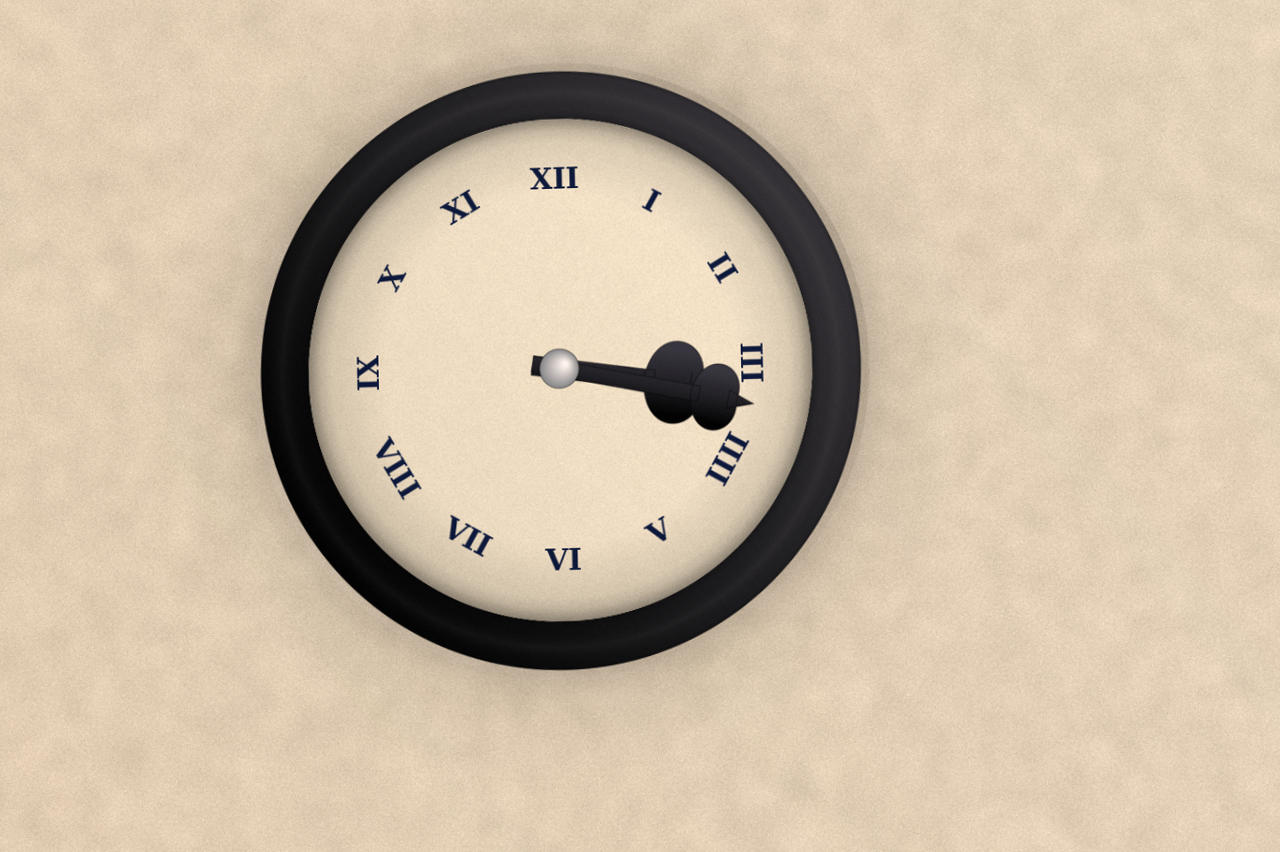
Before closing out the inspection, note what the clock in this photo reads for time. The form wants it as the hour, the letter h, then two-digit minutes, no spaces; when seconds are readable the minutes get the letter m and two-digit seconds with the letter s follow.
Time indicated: 3h17
